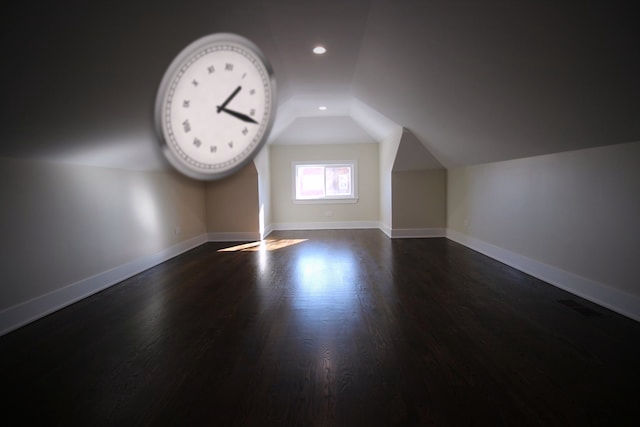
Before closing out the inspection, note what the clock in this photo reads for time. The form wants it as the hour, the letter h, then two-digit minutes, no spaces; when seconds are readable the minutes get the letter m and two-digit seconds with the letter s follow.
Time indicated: 1h17
